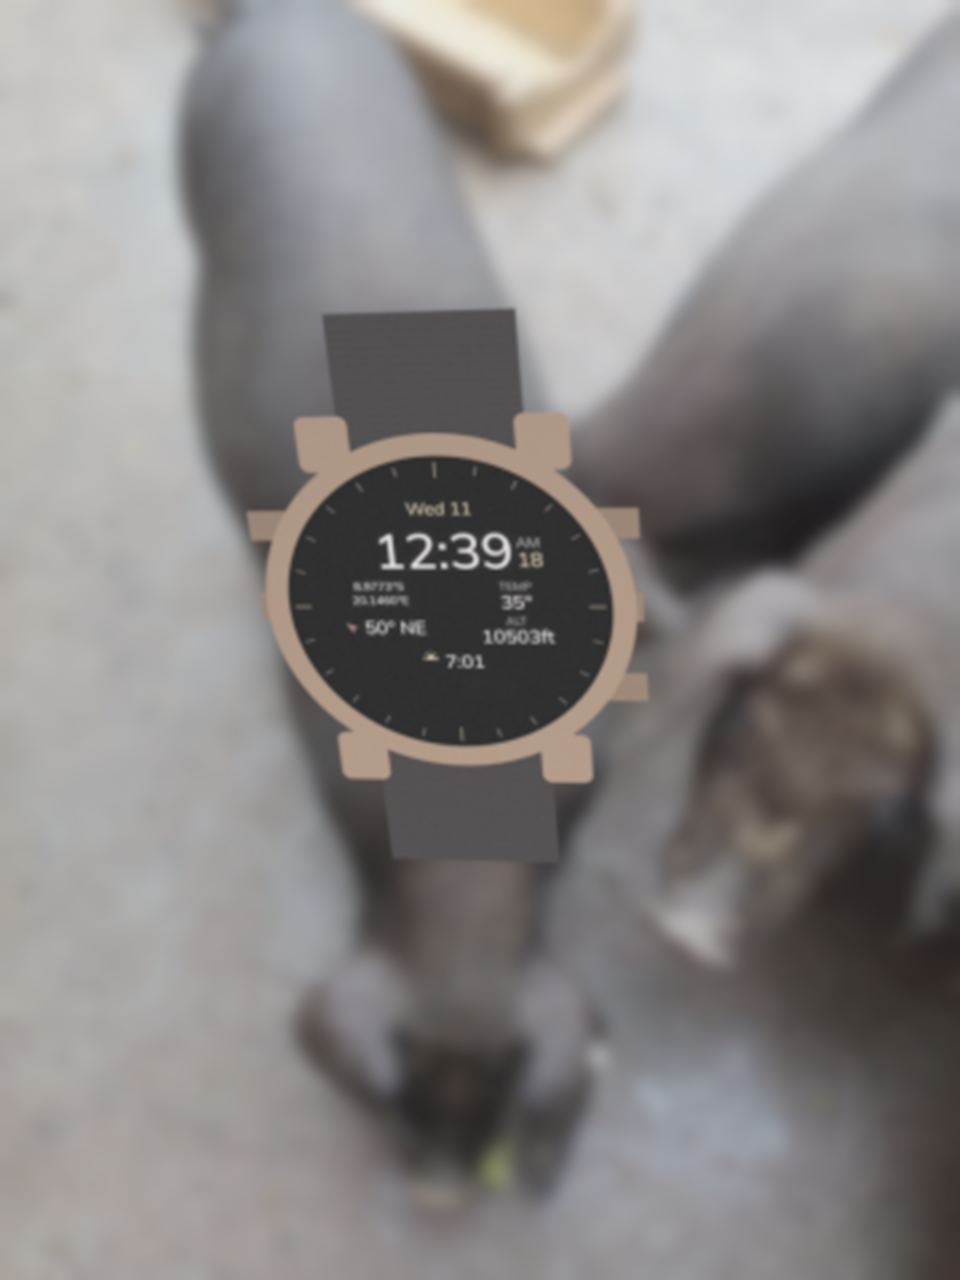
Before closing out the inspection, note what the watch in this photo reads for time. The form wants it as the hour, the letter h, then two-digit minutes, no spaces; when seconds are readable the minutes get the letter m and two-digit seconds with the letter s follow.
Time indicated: 12h39
